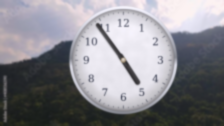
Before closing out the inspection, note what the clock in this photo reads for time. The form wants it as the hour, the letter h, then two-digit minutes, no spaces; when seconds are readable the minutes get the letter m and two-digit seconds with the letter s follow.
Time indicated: 4h54
